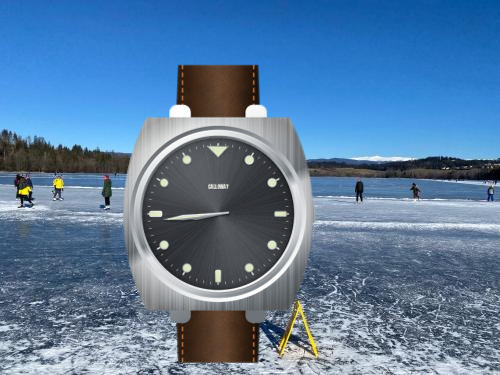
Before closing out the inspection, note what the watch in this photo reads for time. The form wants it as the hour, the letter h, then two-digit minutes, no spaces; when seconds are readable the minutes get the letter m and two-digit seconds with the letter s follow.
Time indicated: 8h44
